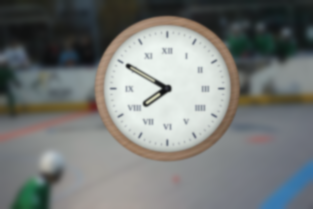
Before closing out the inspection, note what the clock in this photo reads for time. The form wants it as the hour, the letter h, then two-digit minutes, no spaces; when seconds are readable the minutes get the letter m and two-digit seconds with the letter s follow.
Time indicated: 7h50
